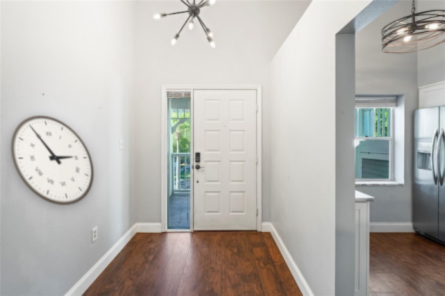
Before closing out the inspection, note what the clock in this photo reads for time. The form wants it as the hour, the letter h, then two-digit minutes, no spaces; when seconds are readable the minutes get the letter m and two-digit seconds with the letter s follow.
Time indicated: 2h55
